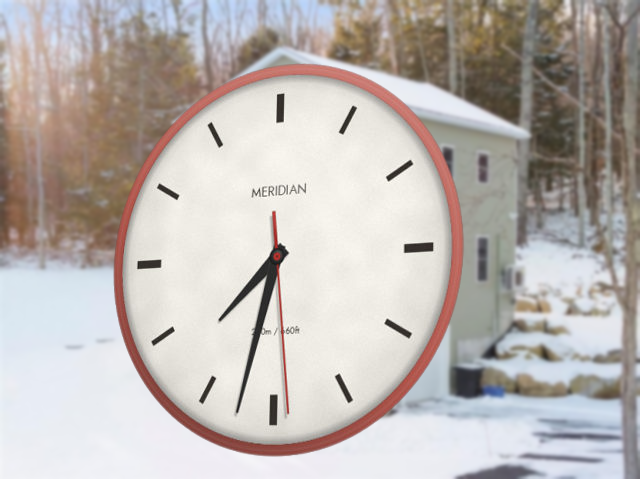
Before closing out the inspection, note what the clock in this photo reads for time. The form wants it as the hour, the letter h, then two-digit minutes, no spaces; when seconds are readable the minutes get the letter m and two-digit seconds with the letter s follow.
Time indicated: 7h32m29s
